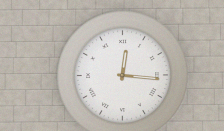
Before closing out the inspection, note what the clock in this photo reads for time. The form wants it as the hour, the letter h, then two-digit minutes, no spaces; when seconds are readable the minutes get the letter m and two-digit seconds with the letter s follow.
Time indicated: 12h16
